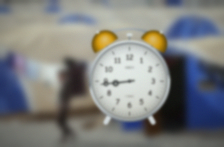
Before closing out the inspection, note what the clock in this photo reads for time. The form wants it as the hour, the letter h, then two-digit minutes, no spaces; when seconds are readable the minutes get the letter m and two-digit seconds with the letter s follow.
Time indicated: 8h44
